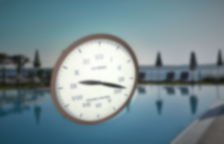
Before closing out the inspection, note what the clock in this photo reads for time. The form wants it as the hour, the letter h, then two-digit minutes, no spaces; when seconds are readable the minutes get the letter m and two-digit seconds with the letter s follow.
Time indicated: 9h18
